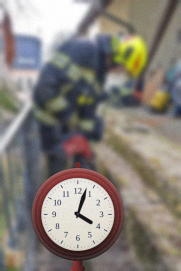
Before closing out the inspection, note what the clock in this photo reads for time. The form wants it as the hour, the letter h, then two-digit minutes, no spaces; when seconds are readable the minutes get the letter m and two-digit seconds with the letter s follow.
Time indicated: 4h03
